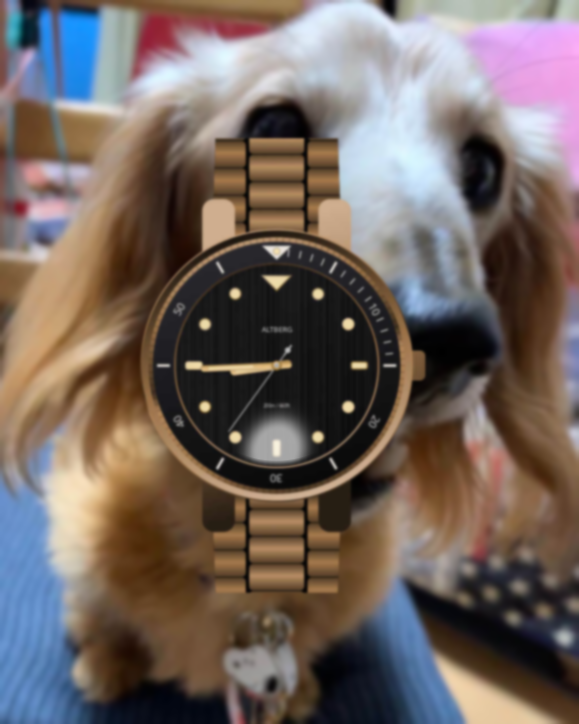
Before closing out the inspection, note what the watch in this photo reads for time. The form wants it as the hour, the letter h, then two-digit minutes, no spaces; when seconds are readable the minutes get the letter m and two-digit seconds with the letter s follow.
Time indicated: 8h44m36s
